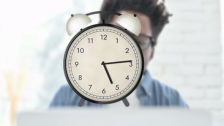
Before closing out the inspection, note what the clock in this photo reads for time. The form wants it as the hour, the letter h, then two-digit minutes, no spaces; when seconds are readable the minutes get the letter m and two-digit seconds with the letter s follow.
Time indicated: 5h14
